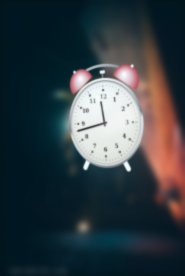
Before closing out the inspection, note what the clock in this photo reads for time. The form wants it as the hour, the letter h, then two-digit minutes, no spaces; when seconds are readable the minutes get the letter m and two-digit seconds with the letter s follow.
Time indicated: 11h43
